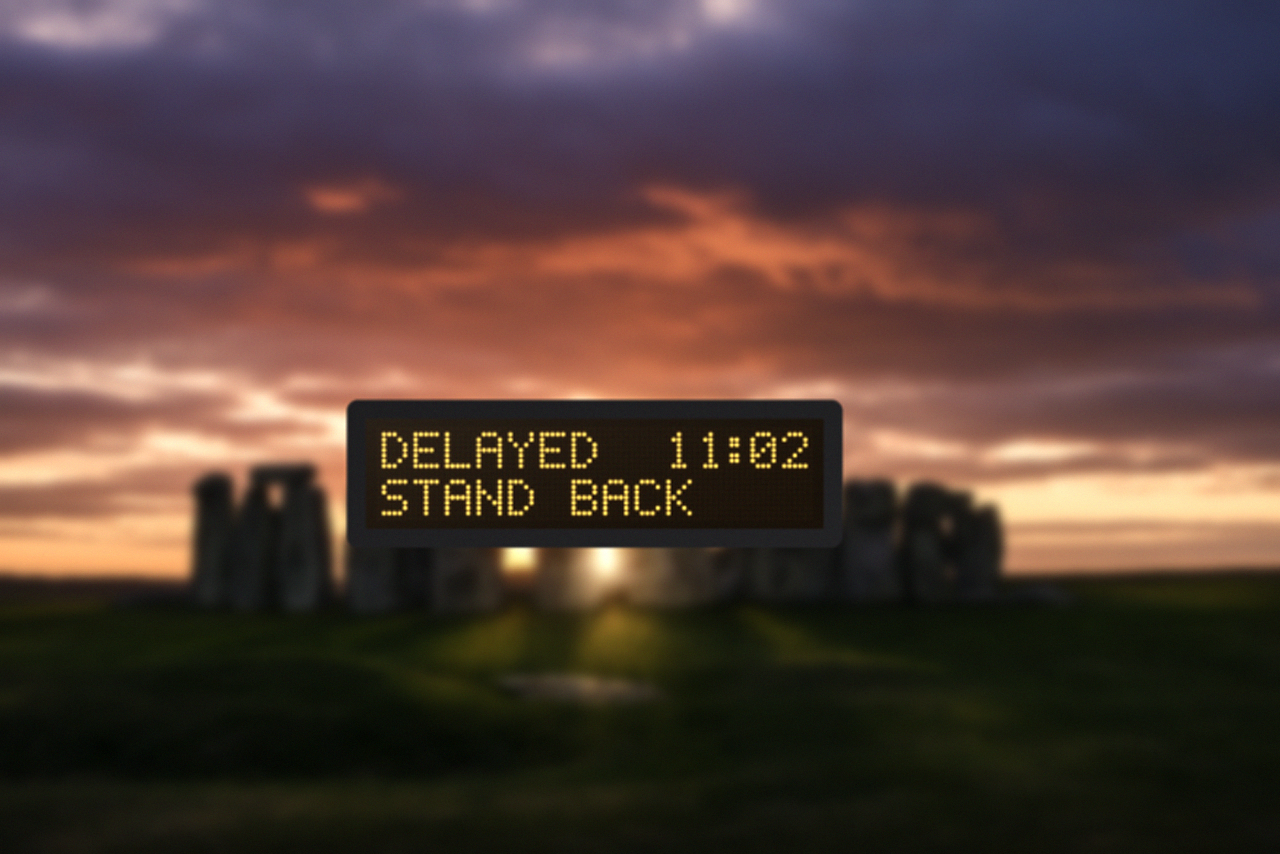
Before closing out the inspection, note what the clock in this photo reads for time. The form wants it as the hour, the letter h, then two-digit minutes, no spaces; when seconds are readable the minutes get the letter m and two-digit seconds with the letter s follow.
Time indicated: 11h02
